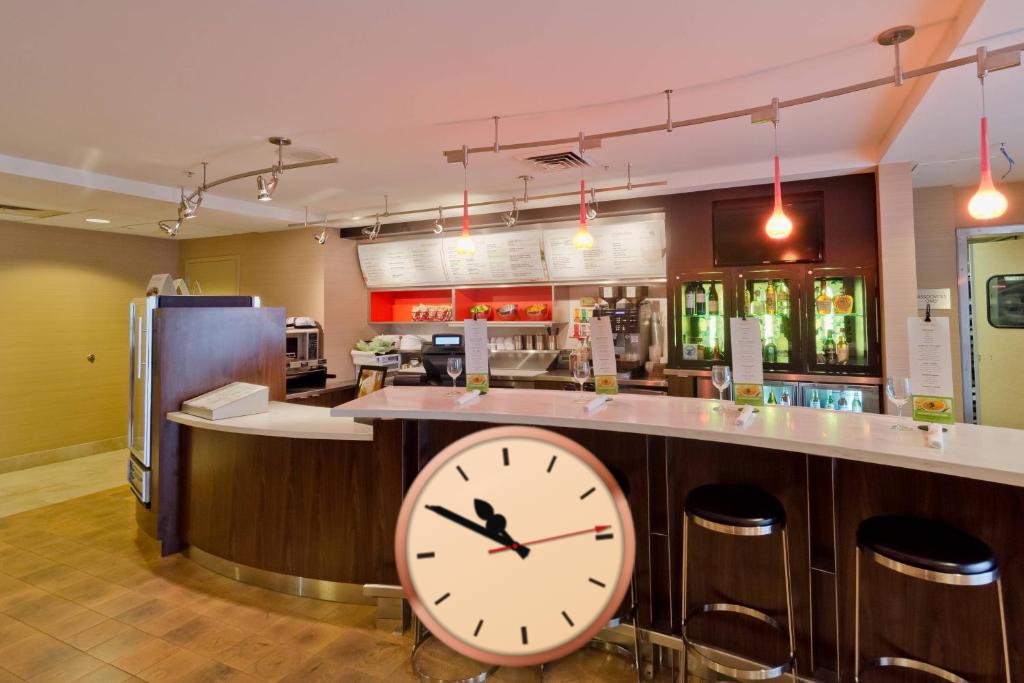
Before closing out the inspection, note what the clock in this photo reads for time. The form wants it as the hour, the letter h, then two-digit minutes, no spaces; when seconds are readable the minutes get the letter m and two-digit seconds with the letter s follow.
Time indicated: 10h50m14s
